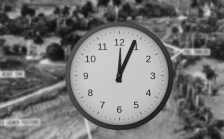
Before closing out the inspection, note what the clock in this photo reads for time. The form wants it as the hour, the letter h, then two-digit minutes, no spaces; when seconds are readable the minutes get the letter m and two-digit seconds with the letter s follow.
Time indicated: 12h04
